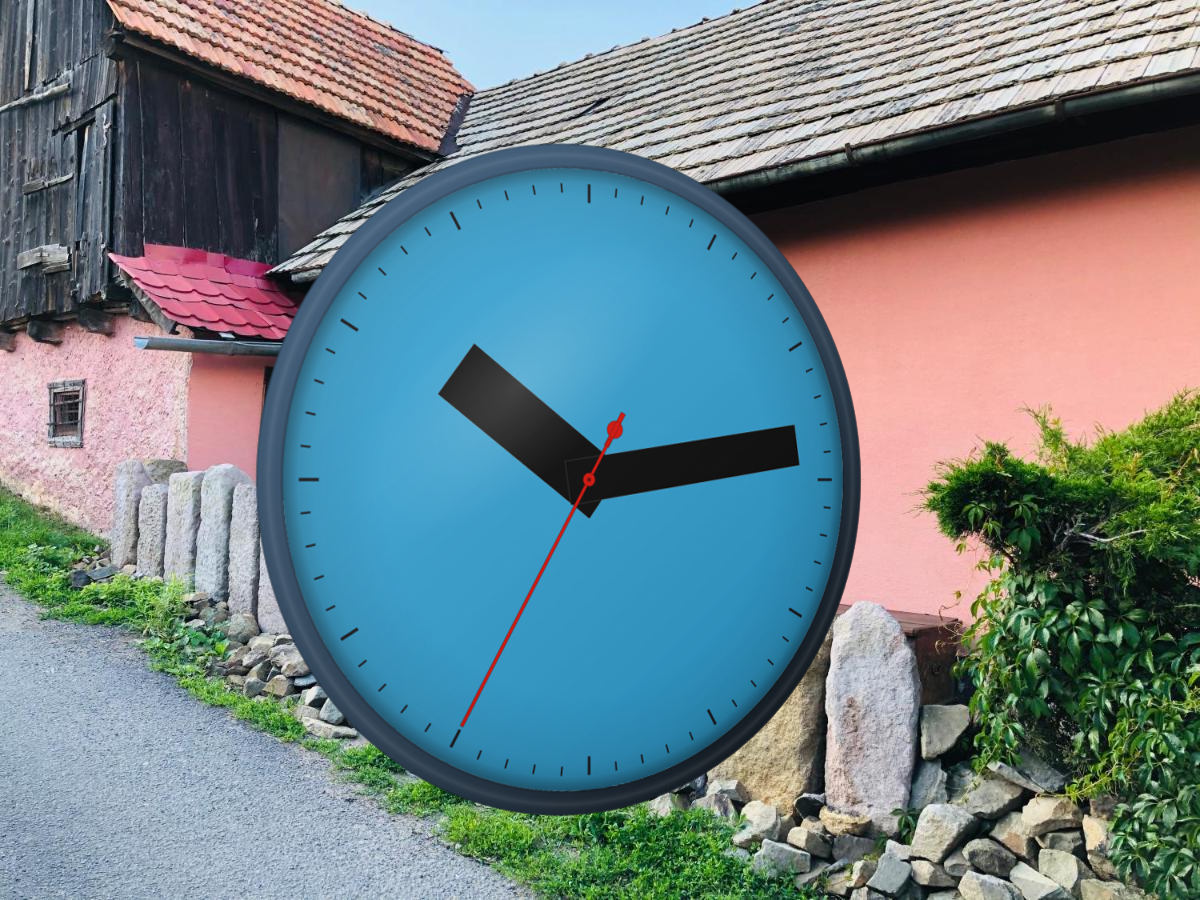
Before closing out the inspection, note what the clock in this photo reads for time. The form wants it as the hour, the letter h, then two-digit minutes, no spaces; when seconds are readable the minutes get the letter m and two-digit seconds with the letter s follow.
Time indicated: 10h13m35s
